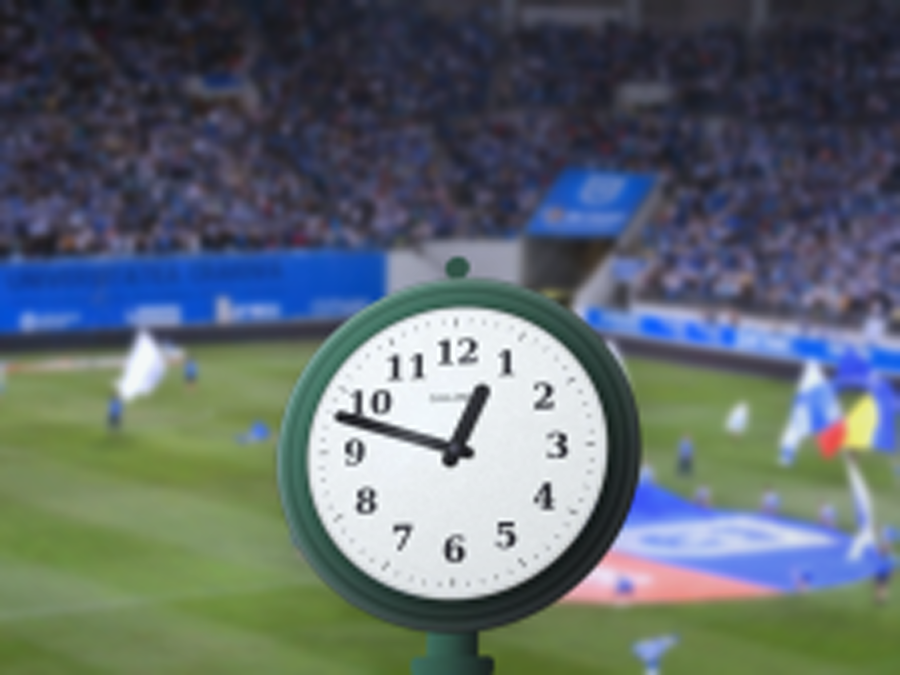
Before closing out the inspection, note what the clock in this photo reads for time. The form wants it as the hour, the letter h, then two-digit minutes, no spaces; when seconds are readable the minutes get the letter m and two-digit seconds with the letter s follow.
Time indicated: 12h48
